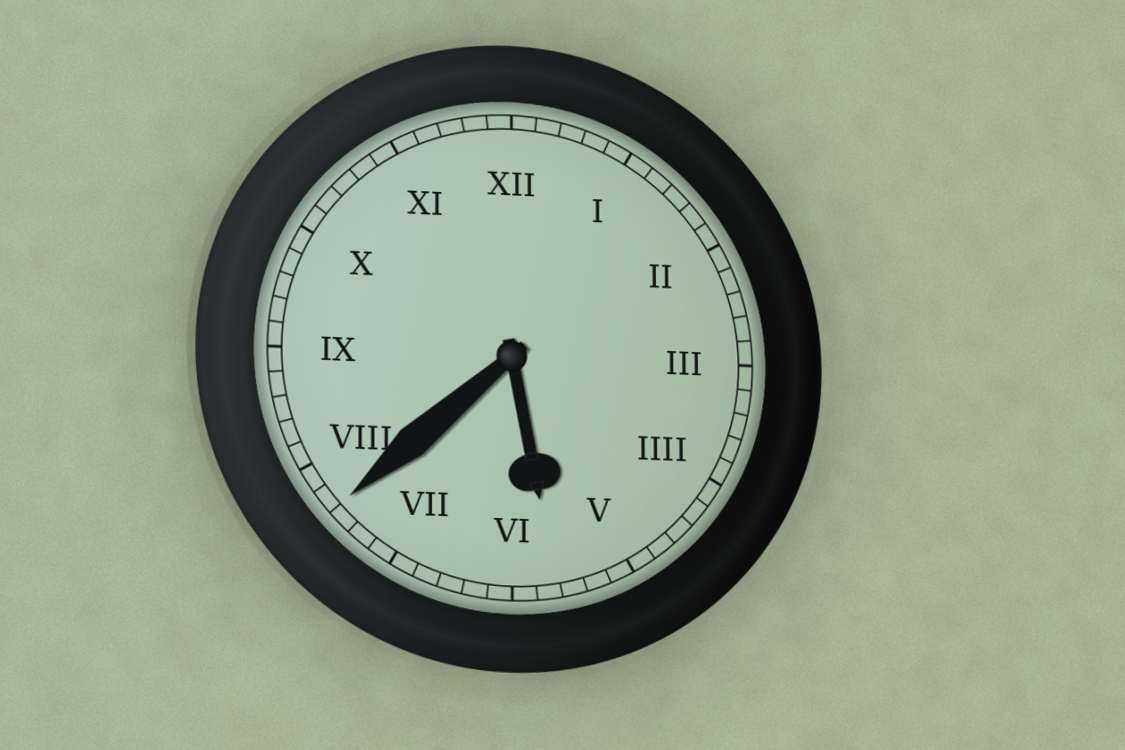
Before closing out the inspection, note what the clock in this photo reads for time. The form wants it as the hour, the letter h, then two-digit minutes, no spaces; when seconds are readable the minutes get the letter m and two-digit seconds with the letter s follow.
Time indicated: 5h38
